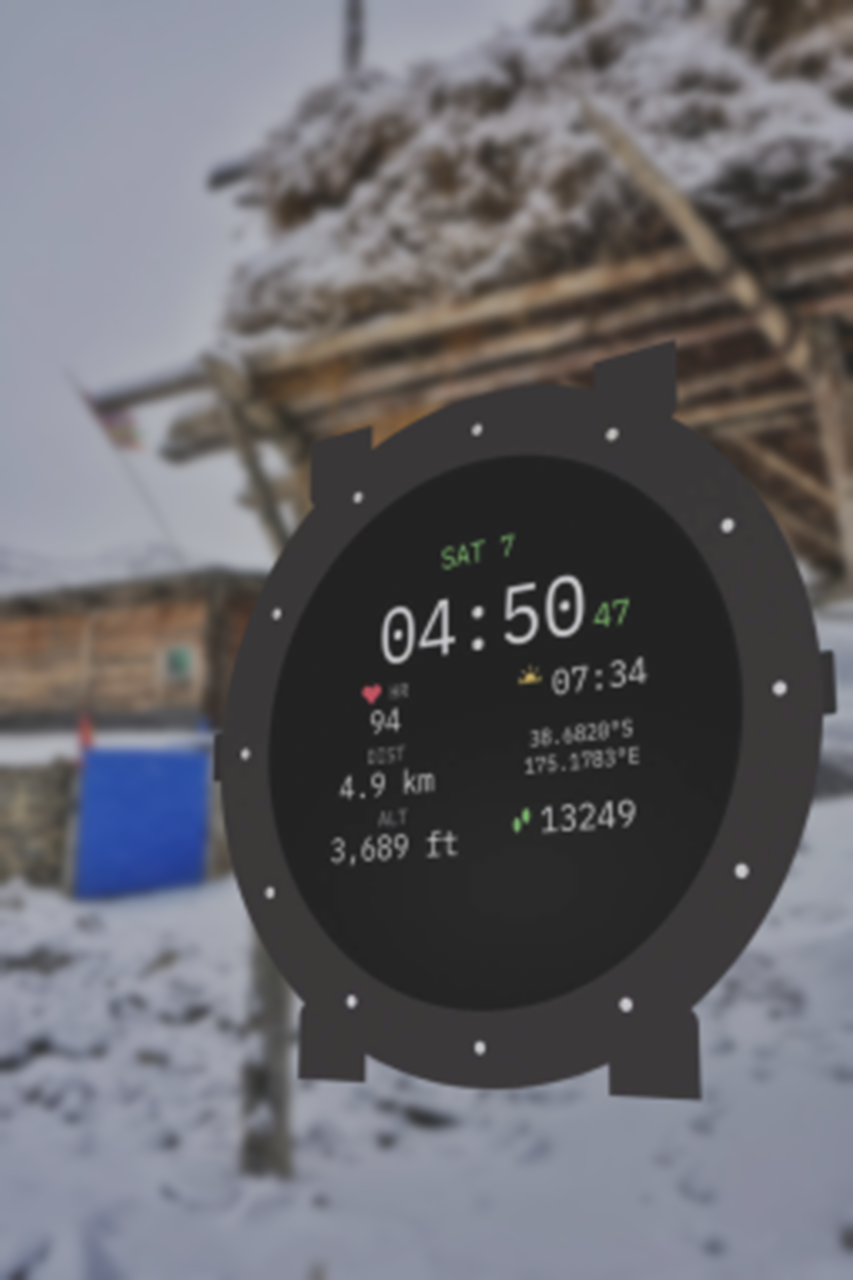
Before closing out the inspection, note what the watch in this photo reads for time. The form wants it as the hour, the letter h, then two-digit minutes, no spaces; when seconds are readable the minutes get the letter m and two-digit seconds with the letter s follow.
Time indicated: 4h50m47s
